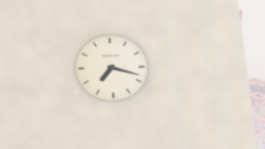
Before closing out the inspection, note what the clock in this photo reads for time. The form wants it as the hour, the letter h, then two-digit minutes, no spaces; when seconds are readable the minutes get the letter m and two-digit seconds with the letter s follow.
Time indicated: 7h18
